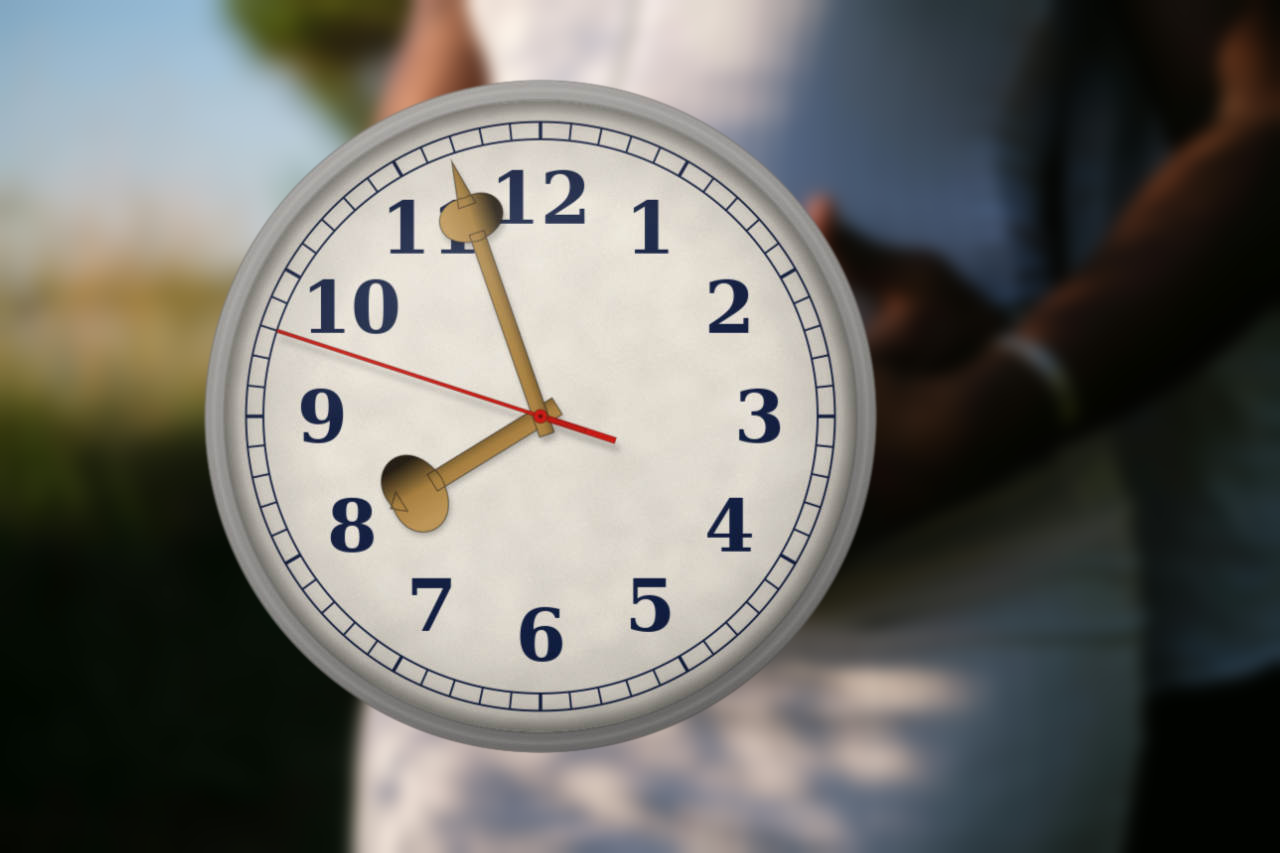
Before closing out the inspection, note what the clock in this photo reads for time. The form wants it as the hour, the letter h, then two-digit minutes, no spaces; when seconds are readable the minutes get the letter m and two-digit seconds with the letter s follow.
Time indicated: 7h56m48s
